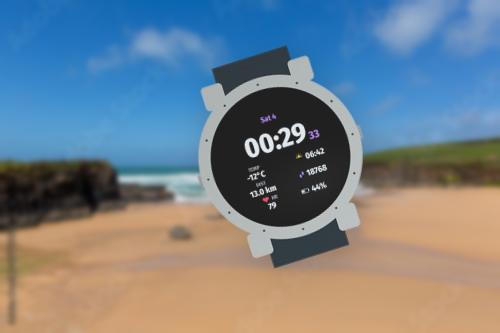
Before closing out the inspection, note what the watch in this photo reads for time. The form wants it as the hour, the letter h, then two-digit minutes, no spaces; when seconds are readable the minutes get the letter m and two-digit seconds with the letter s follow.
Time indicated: 0h29m33s
